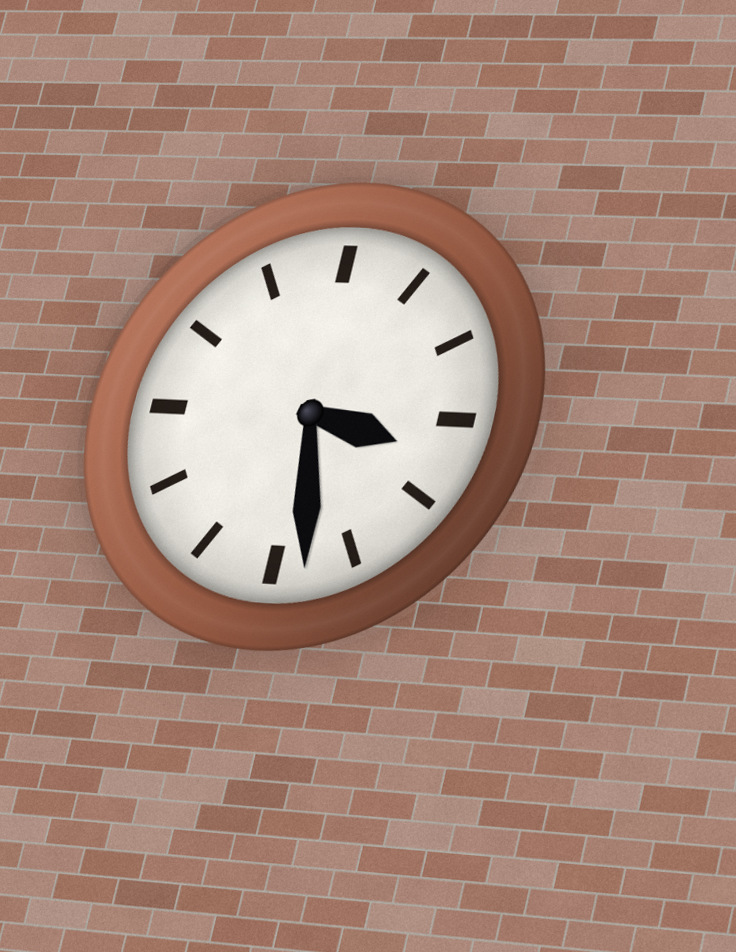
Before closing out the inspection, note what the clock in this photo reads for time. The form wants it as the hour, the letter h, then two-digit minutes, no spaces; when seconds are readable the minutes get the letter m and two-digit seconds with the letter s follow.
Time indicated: 3h28
